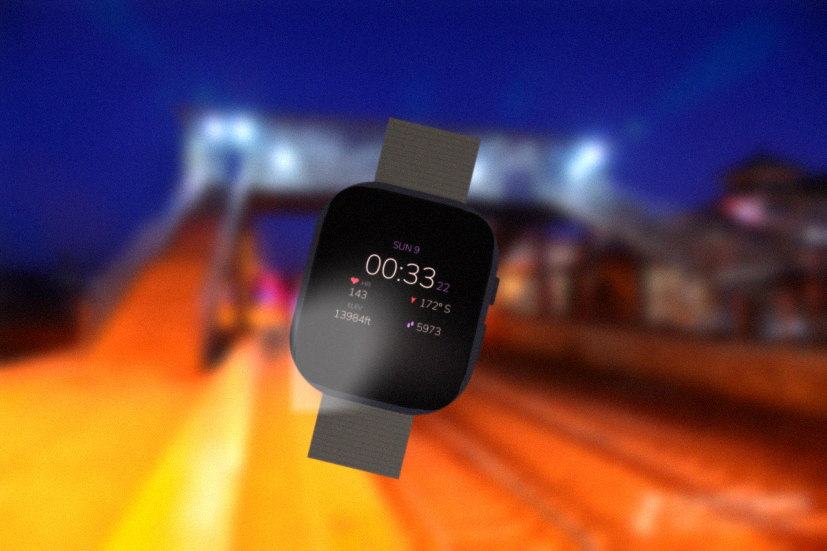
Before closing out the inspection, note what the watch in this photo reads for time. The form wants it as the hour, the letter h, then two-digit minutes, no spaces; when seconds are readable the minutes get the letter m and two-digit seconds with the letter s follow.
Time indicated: 0h33m22s
